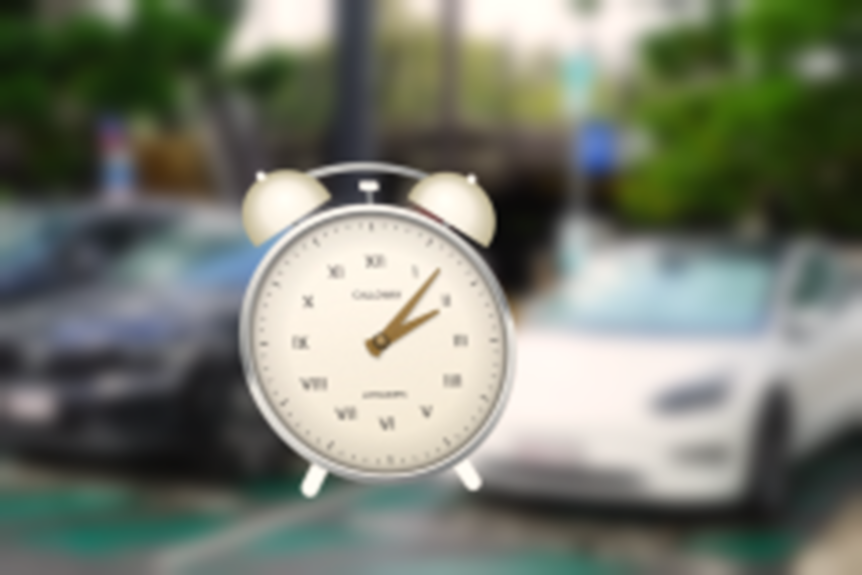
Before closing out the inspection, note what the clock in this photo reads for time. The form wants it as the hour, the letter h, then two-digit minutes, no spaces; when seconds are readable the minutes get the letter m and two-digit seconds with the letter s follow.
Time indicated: 2h07
